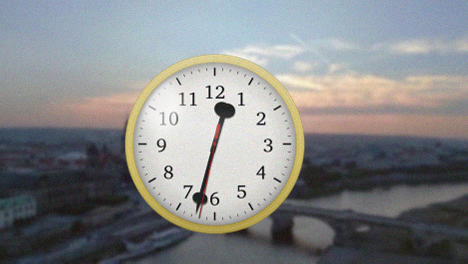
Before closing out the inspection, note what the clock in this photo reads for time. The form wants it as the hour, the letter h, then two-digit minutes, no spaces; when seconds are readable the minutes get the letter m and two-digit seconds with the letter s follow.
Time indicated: 12h32m32s
